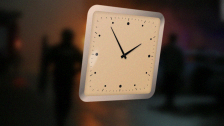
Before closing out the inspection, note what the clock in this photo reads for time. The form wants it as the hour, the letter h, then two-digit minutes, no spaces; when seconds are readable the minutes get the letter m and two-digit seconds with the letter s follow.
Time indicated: 1h54
